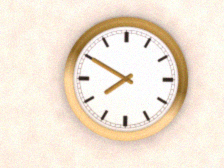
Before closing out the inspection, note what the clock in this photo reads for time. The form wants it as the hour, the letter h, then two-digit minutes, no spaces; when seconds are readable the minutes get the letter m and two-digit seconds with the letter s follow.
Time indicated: 7h50
